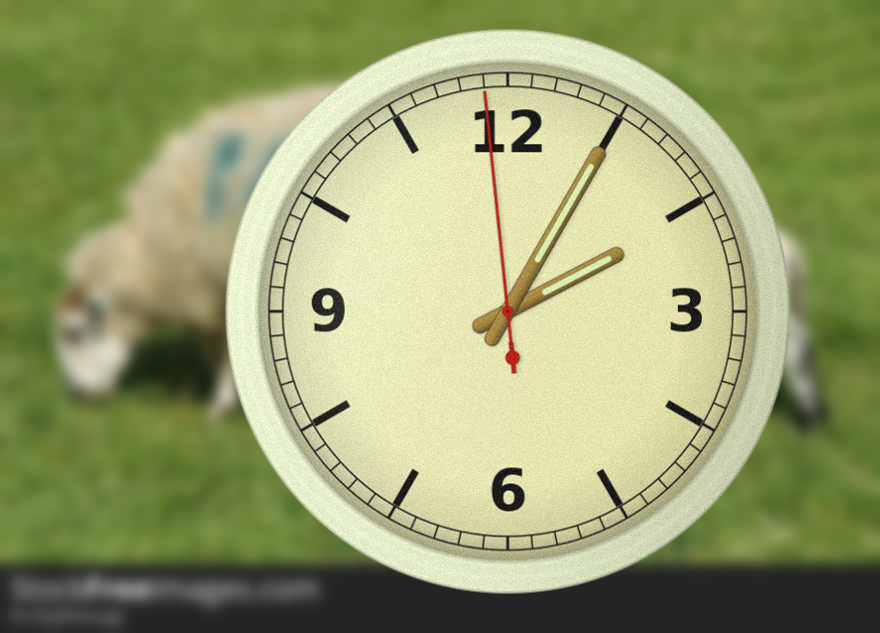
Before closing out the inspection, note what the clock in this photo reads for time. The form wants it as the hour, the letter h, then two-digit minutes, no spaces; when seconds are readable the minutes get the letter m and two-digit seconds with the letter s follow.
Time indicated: 2h04m59s
